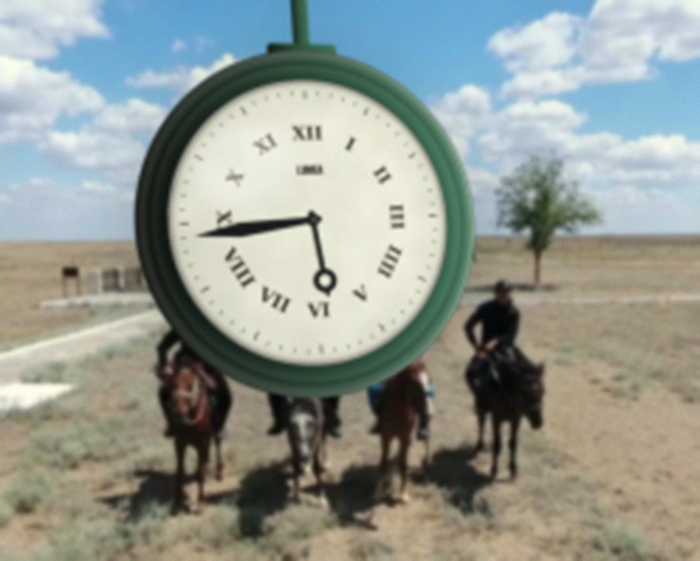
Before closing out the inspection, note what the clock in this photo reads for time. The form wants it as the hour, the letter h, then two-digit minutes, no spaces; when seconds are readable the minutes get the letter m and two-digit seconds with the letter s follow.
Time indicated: 5h44
